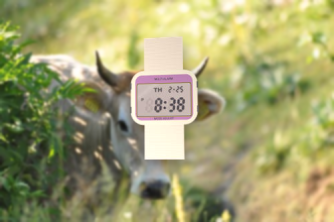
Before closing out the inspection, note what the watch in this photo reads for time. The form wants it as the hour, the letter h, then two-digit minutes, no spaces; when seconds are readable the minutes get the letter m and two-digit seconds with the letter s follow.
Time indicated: 8h38
